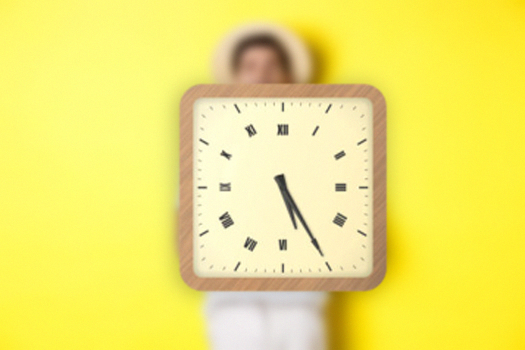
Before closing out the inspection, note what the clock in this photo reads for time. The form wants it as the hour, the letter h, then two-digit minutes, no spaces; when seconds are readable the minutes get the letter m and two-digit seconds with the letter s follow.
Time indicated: 5h25
